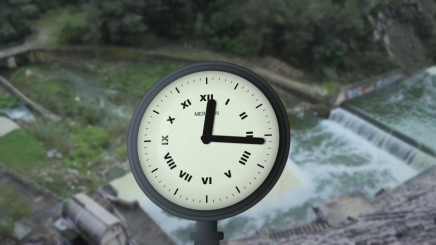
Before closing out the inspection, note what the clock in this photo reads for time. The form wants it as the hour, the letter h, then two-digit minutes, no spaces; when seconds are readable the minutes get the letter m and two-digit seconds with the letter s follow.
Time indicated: 12h16
